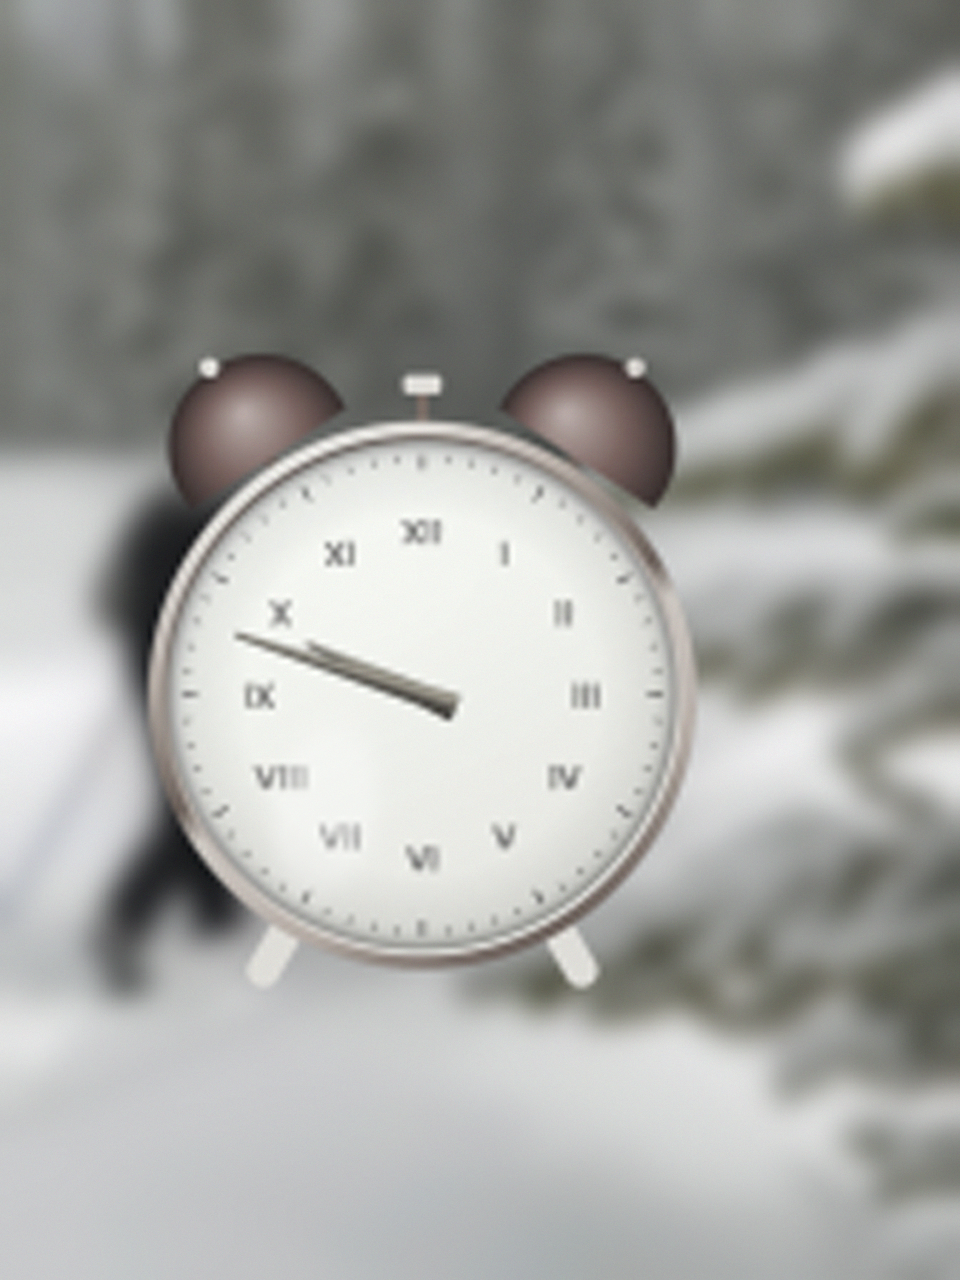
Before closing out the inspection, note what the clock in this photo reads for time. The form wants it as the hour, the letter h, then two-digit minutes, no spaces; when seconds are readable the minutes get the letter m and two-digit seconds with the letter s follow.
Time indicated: 9h48
